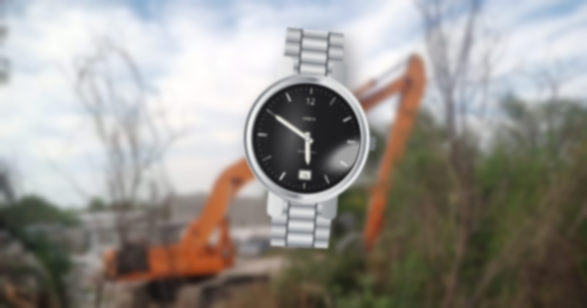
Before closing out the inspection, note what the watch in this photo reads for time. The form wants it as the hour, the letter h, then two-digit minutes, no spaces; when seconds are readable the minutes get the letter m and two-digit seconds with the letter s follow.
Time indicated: 5h50
